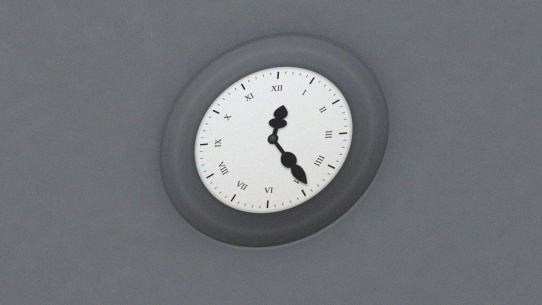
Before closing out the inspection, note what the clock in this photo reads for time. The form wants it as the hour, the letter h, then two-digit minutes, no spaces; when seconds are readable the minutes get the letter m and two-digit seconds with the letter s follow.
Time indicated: 12h24
